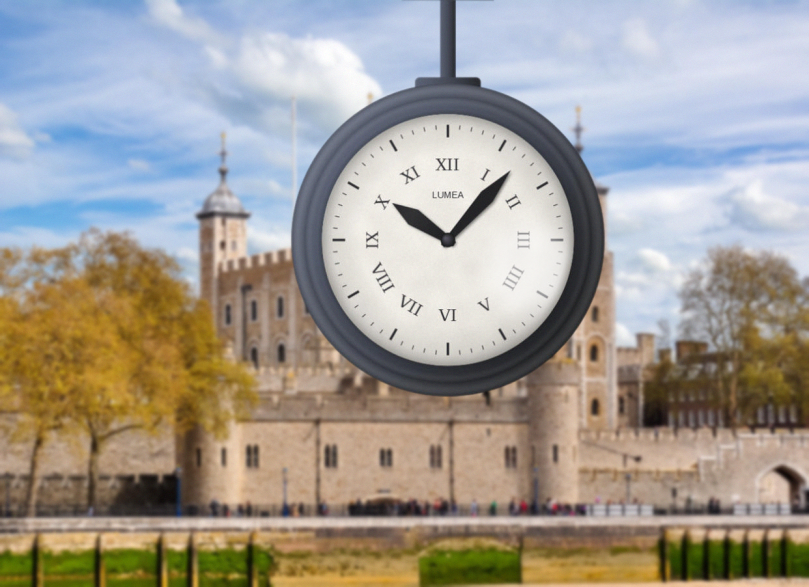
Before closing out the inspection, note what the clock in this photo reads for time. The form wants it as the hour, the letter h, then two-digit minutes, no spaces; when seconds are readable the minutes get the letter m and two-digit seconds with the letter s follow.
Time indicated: 10h07
